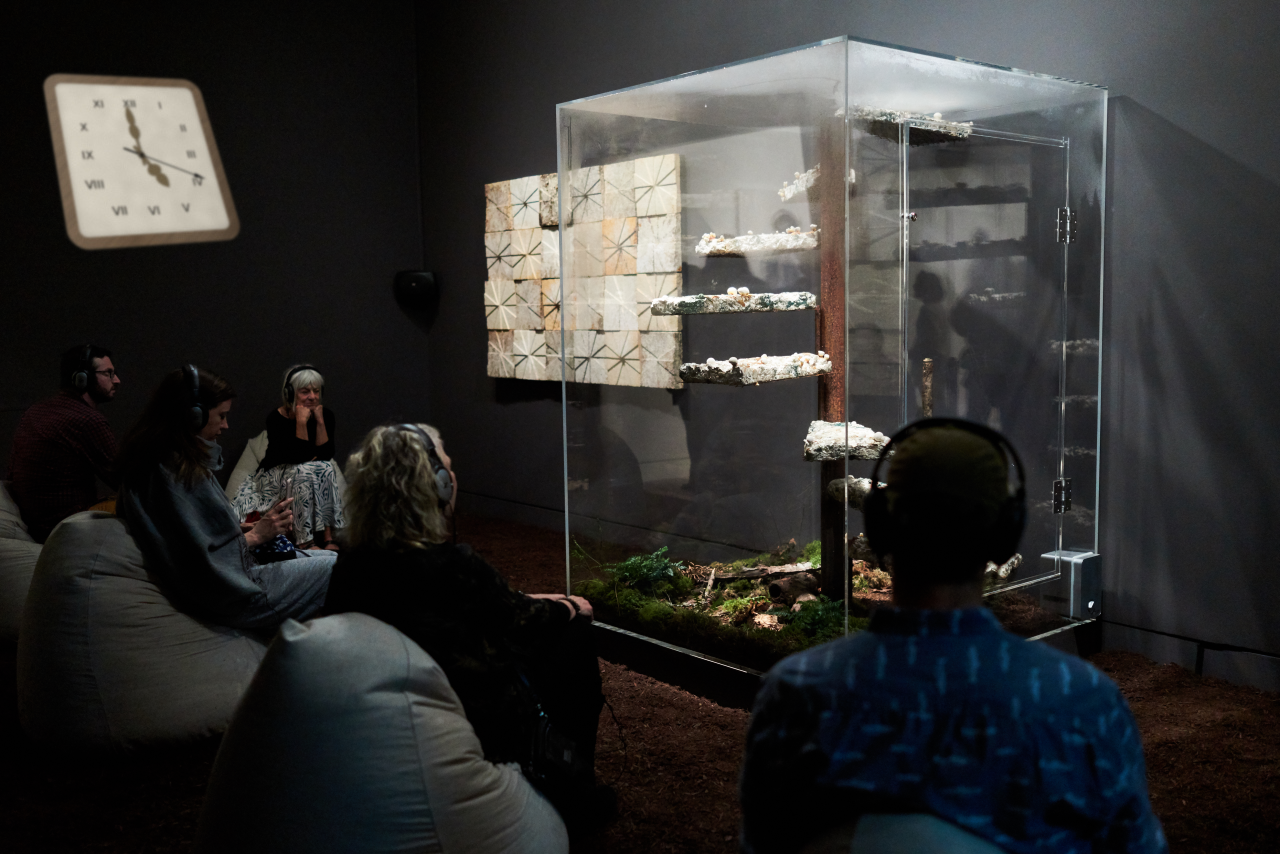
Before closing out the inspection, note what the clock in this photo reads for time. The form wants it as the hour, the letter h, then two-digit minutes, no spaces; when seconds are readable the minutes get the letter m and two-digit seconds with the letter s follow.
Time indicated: 4h59m19s
